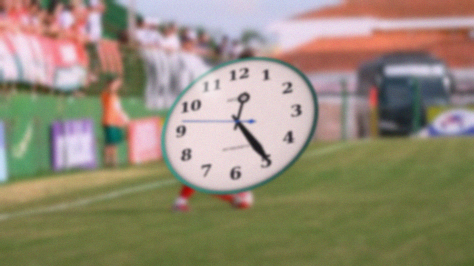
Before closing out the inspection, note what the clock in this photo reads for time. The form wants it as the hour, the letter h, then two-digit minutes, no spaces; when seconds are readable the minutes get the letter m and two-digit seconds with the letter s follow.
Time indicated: 12h24m47s
